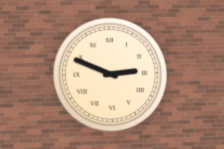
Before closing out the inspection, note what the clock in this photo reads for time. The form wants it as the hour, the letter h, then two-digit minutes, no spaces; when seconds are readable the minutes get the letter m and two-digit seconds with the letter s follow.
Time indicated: 2h49
